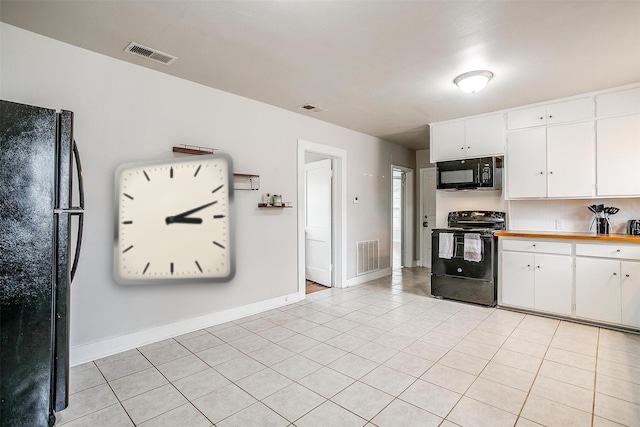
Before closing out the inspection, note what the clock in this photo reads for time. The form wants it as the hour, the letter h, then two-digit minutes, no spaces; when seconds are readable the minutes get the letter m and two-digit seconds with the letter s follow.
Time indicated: 3h12
